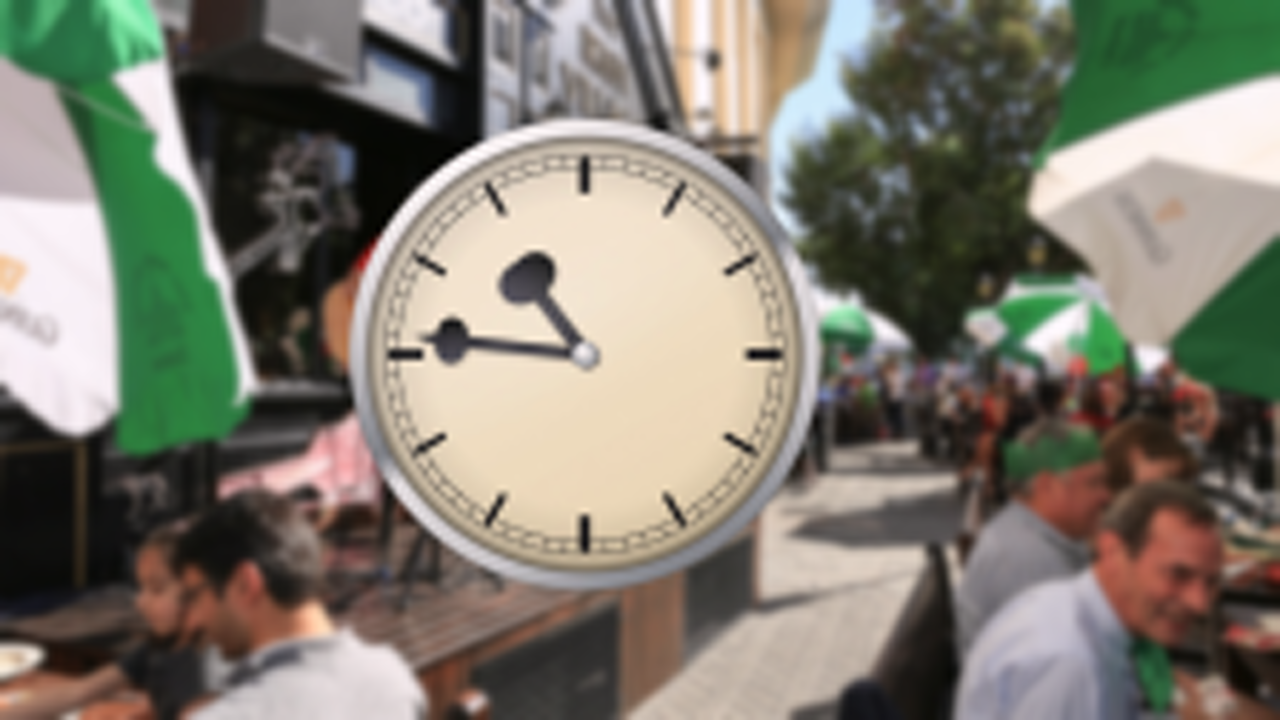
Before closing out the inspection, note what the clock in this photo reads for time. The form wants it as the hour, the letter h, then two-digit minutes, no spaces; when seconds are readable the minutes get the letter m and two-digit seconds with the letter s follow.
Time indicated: 10h46
